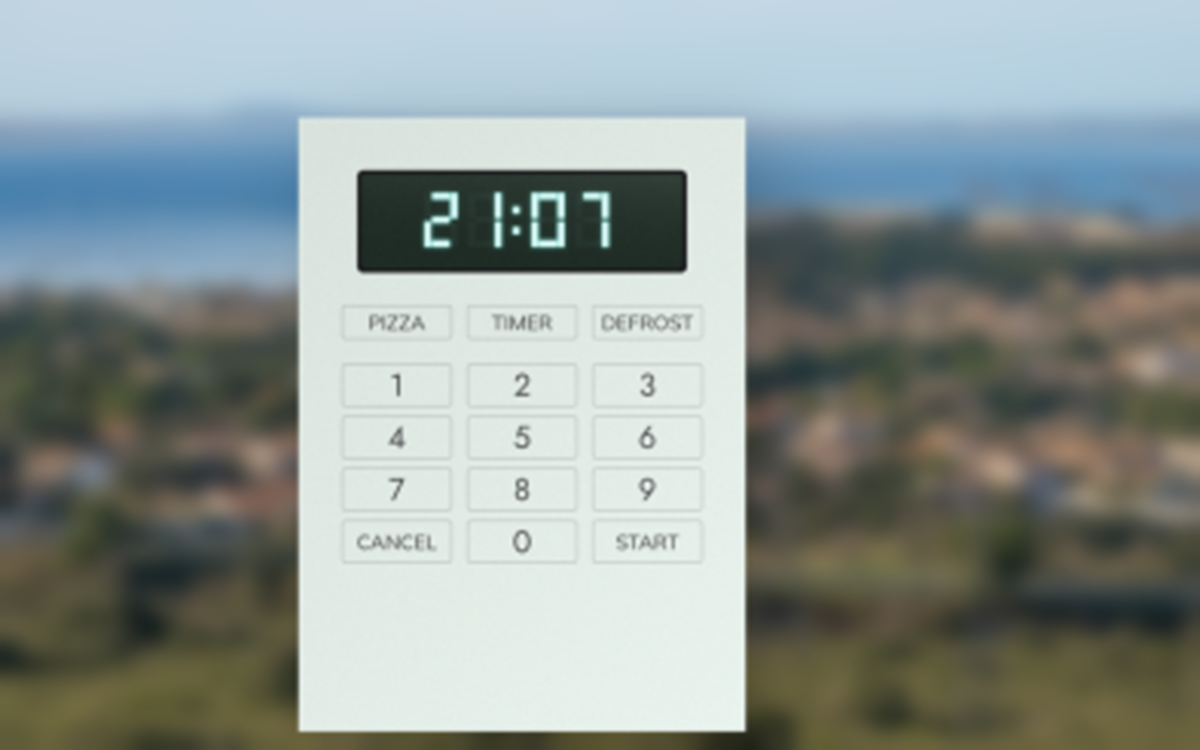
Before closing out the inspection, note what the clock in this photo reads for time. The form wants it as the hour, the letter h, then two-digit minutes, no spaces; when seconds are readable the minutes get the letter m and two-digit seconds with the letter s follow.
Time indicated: 21h07
